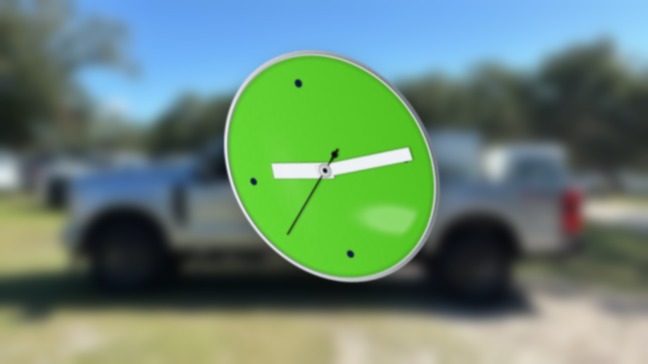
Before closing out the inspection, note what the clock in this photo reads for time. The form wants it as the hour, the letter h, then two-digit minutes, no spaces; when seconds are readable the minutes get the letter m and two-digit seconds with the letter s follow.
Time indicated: 9h14m38s
